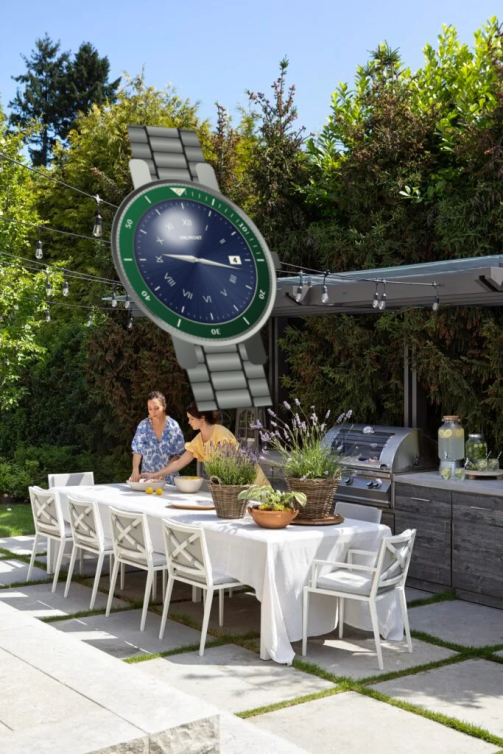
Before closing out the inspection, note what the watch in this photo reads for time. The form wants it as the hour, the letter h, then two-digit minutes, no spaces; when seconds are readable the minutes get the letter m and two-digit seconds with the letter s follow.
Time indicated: 9h17
